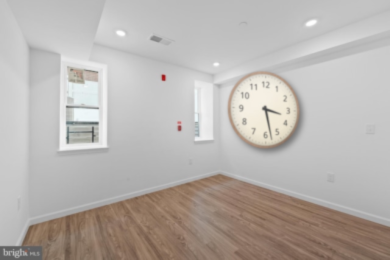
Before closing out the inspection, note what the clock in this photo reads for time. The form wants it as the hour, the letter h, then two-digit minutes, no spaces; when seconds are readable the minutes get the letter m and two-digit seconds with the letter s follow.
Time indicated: 3h28
